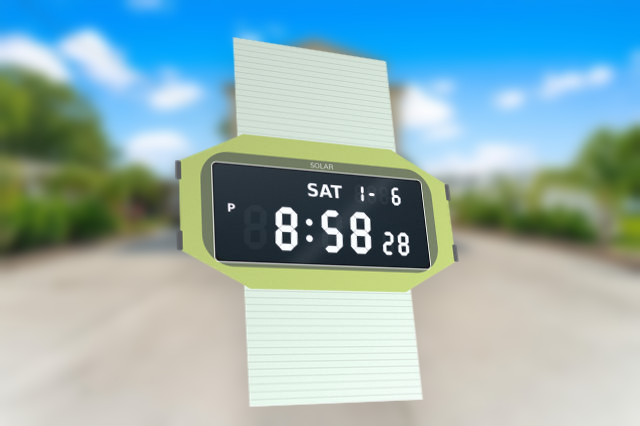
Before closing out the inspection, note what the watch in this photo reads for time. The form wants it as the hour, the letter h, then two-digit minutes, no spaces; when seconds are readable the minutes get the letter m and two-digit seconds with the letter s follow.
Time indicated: 8h58m28s
